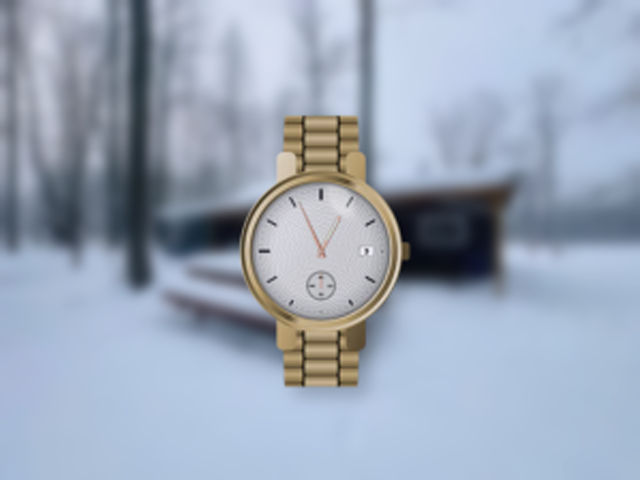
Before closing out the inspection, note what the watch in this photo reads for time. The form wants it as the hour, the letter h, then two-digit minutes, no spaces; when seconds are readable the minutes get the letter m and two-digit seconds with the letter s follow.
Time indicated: 12h56
